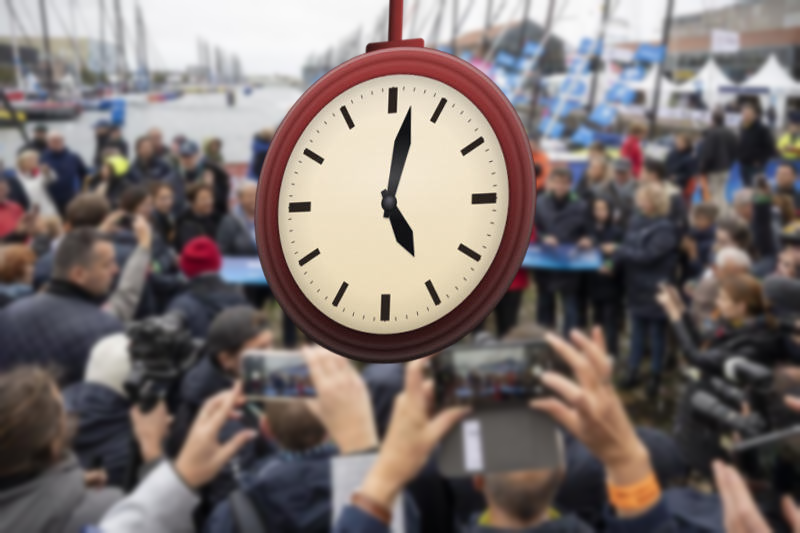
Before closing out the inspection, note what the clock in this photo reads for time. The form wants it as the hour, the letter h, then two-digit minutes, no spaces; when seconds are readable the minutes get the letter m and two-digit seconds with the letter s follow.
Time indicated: 5h02
